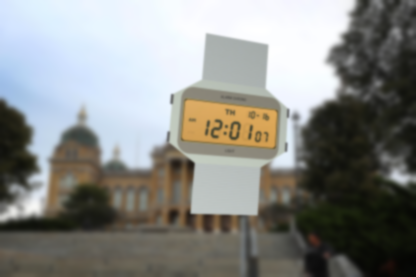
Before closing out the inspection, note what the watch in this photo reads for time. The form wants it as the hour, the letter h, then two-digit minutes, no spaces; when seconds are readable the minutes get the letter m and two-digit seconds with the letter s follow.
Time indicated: 12h01m07s
